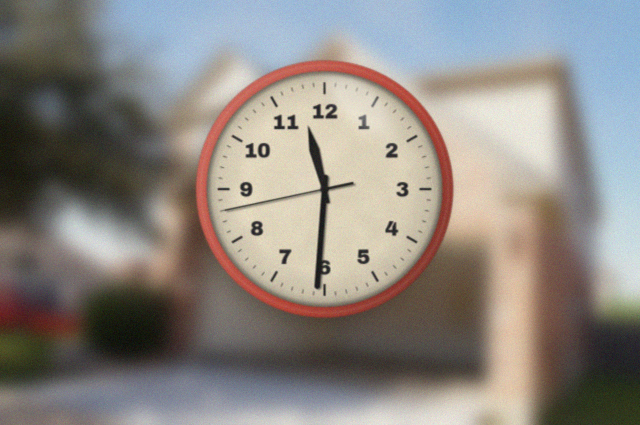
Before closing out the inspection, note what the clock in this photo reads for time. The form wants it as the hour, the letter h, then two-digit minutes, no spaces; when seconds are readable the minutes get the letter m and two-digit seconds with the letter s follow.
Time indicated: 11h30m43s
